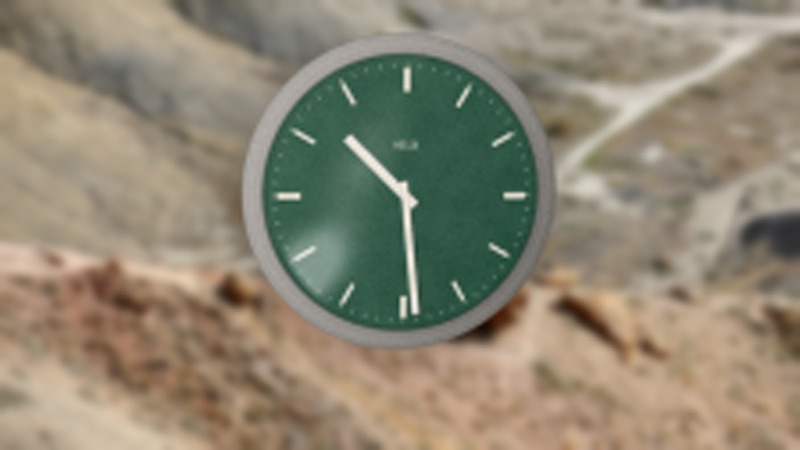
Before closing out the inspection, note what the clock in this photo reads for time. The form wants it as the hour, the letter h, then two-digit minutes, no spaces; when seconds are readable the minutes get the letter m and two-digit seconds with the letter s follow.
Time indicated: 10h29
